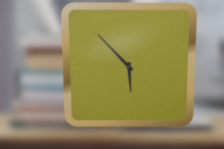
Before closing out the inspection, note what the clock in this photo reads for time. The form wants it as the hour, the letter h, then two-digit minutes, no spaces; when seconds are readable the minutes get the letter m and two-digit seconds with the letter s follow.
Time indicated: 5h53
